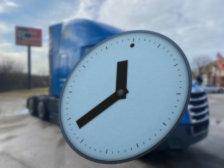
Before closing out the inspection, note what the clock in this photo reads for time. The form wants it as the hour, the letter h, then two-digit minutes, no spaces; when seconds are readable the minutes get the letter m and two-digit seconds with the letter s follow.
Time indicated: 11h38
